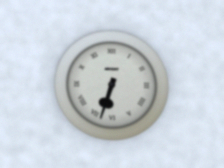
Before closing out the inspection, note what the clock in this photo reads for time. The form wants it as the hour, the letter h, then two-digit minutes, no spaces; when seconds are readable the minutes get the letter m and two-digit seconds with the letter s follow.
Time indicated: 6h33
